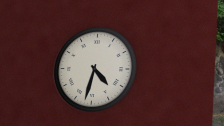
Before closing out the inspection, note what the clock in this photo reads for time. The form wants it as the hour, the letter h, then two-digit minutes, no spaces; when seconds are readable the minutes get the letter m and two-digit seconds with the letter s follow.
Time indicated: 4h32
